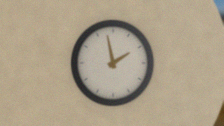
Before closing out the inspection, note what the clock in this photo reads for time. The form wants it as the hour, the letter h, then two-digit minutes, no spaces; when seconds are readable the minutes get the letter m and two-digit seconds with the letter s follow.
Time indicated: 1h58
